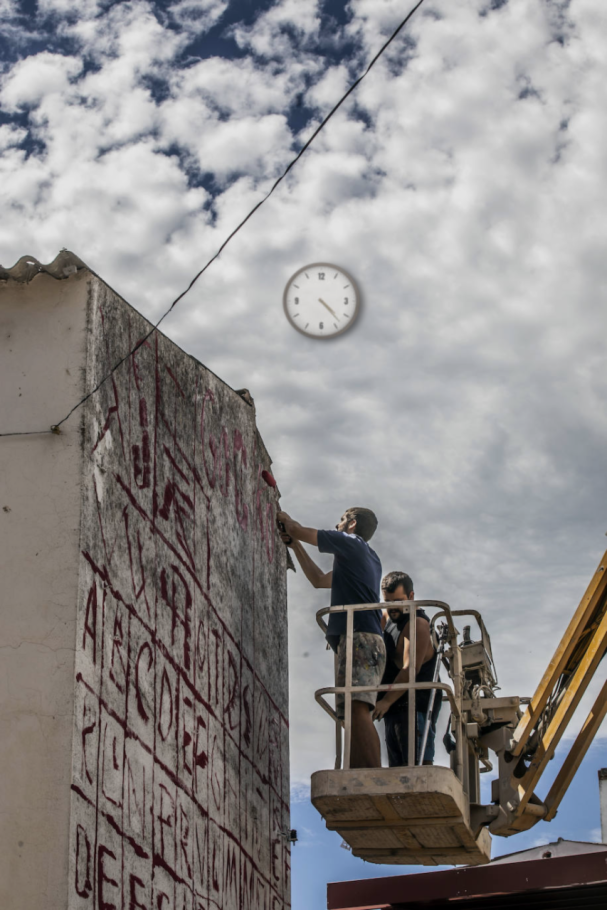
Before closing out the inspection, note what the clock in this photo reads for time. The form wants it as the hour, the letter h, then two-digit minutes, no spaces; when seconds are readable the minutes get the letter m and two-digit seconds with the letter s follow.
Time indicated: 4h23
